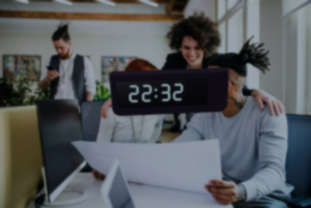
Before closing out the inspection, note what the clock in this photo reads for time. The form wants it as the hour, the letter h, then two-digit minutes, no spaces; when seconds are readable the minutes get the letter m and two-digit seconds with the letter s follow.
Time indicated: 22h32
